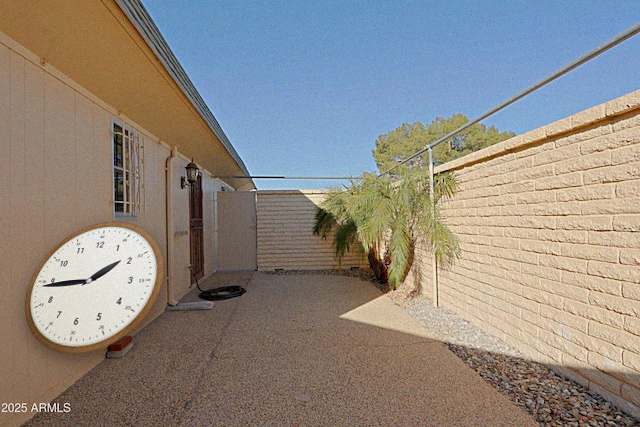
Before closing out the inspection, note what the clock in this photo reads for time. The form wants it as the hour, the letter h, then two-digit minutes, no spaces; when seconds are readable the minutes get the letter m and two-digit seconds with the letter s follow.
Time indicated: 1h44
